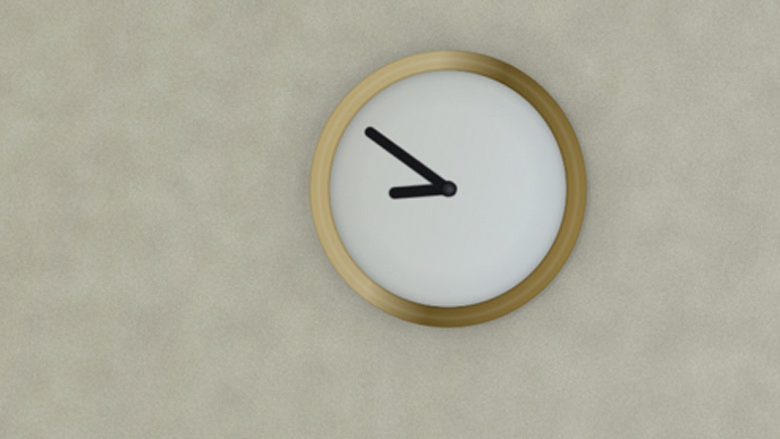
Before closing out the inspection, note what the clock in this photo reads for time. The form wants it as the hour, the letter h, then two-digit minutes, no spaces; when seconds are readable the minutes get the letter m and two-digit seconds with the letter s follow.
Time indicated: 8h51
